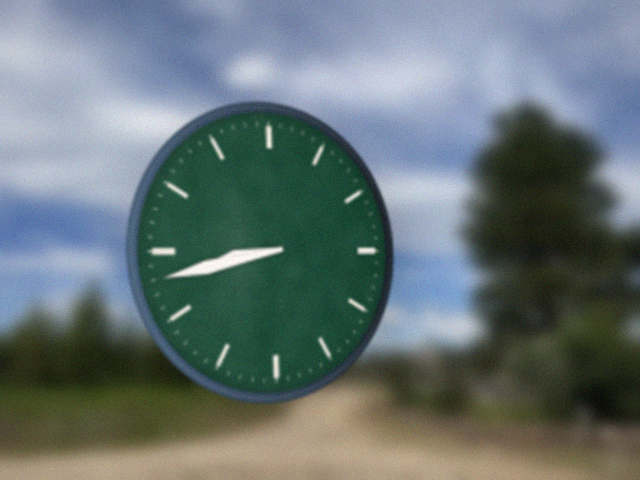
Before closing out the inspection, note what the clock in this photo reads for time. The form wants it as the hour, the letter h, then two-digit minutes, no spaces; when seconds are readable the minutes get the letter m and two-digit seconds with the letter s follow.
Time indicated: 8h43
